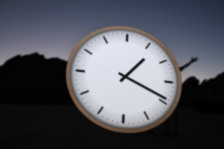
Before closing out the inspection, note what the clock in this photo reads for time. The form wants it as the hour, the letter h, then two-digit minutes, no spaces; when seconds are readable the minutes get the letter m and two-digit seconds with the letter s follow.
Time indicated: 1h19
